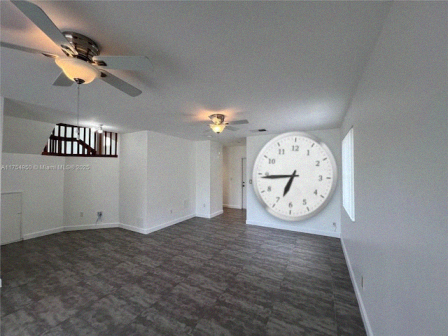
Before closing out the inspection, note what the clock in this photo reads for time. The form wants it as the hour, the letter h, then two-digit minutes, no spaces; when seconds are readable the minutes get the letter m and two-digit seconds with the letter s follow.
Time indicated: 6h44
